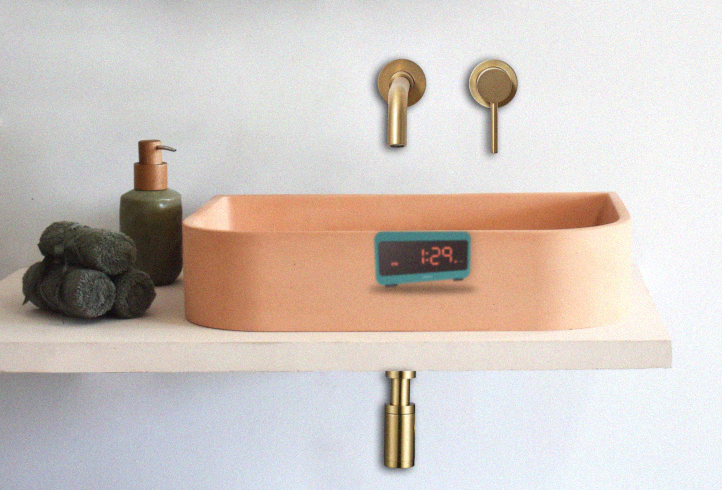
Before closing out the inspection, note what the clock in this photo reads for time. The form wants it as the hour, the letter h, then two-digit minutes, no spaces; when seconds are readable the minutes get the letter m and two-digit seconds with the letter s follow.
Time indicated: 1h29
